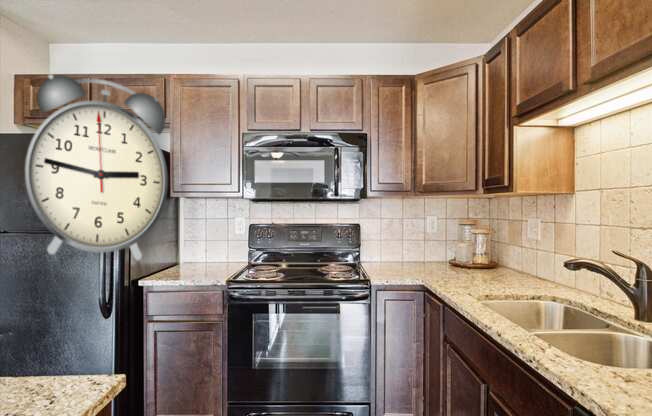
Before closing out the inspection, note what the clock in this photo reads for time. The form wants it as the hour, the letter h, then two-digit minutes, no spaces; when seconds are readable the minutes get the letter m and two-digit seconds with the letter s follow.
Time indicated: 2h45m59s
